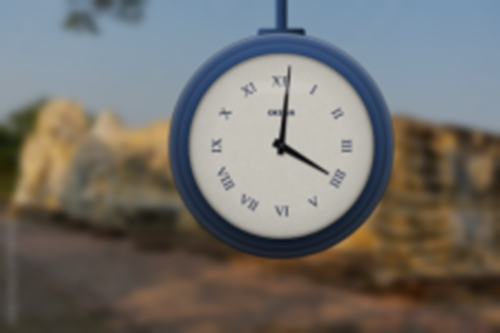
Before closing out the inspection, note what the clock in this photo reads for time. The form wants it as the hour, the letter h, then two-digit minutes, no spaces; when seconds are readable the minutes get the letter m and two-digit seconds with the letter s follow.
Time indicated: 4h01
